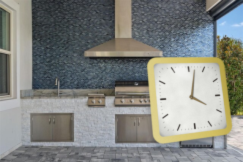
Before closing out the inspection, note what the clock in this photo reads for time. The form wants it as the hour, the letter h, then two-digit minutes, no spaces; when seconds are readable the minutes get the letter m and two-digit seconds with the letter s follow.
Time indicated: 4h02
